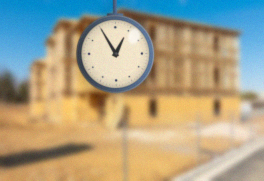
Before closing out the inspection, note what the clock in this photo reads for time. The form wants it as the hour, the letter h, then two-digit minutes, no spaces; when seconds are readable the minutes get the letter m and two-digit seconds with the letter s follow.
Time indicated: 12h55
